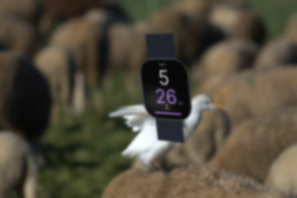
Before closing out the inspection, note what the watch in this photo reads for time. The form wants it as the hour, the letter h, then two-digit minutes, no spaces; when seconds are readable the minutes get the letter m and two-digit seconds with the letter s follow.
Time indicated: 5h26
